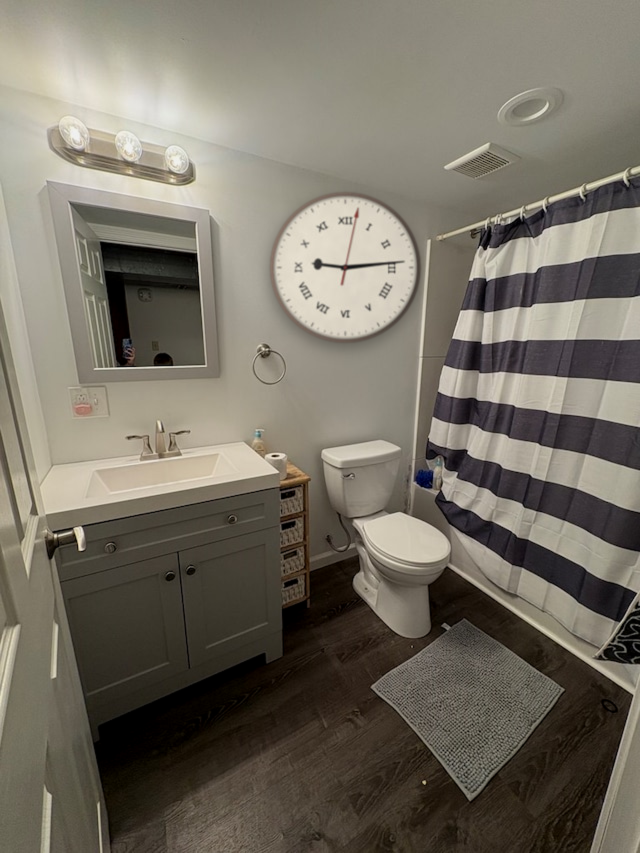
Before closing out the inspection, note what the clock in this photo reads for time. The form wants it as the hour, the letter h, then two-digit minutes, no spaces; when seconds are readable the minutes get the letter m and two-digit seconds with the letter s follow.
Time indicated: 9h14m02s
